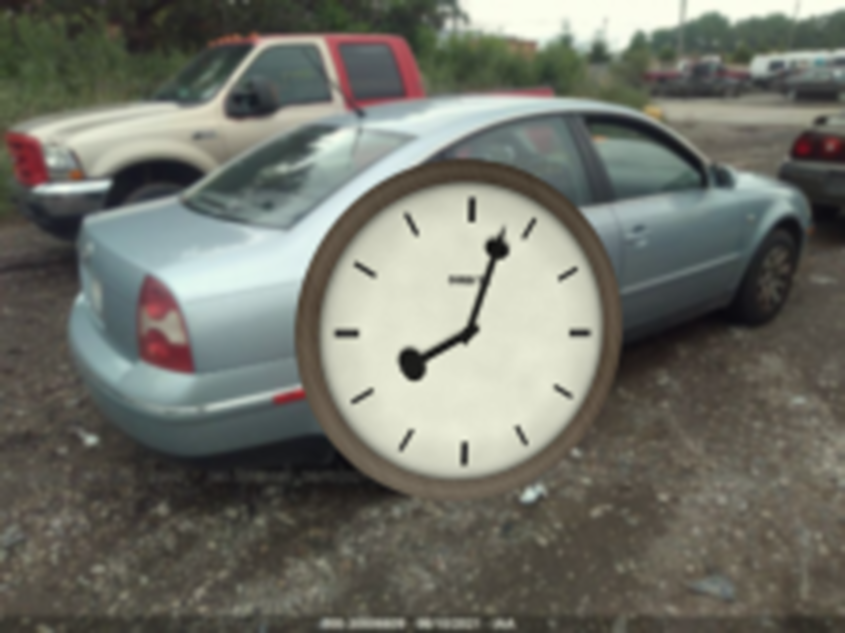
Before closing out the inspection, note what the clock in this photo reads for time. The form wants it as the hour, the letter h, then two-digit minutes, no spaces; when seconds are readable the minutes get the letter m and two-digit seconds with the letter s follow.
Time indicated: 8h03
